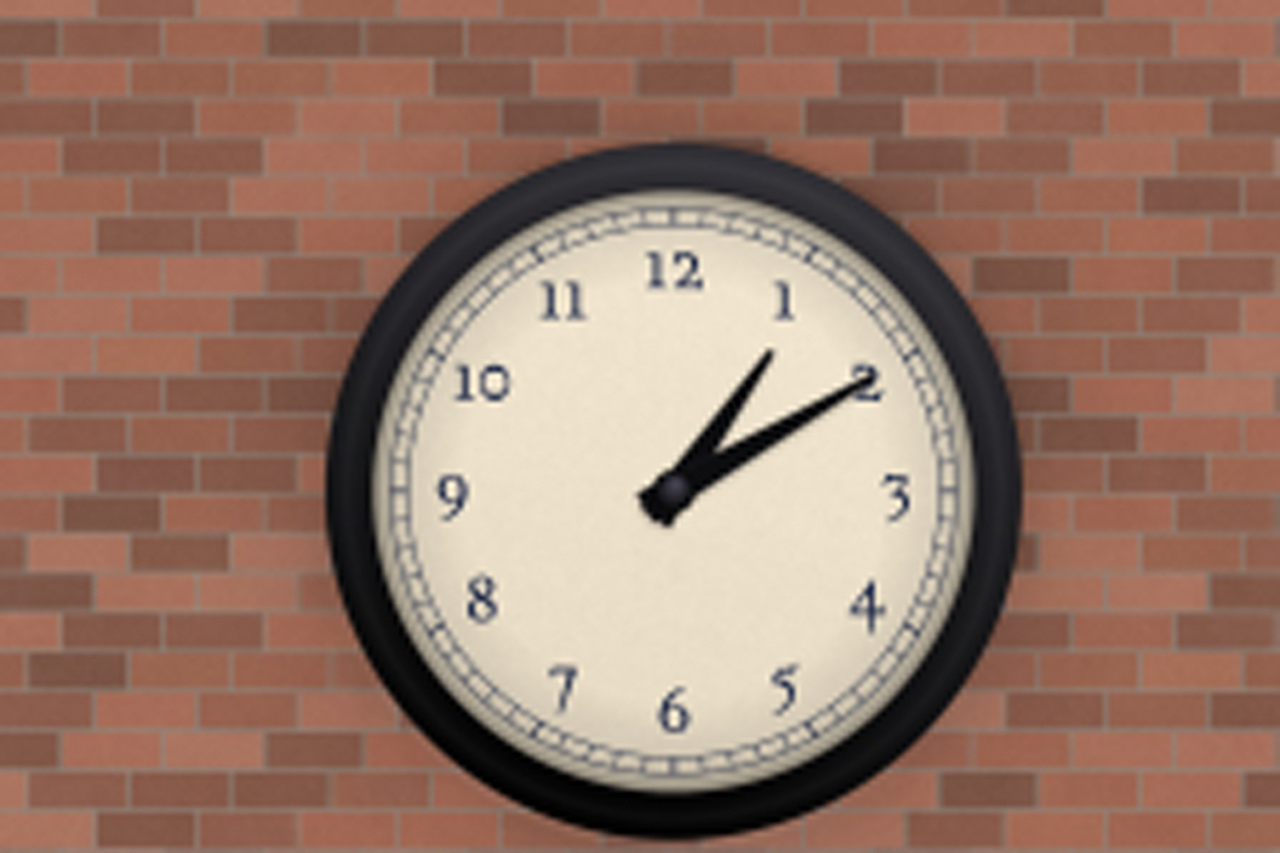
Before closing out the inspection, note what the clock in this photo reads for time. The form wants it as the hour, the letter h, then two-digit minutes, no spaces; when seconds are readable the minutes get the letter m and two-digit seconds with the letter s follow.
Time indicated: 1h10
